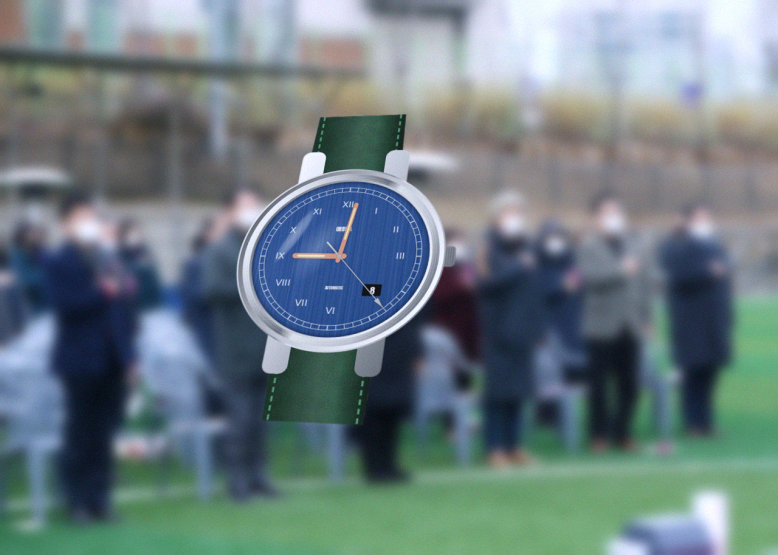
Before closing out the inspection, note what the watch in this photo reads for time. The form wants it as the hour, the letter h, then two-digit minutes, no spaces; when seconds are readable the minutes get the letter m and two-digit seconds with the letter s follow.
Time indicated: 9h01m23s
